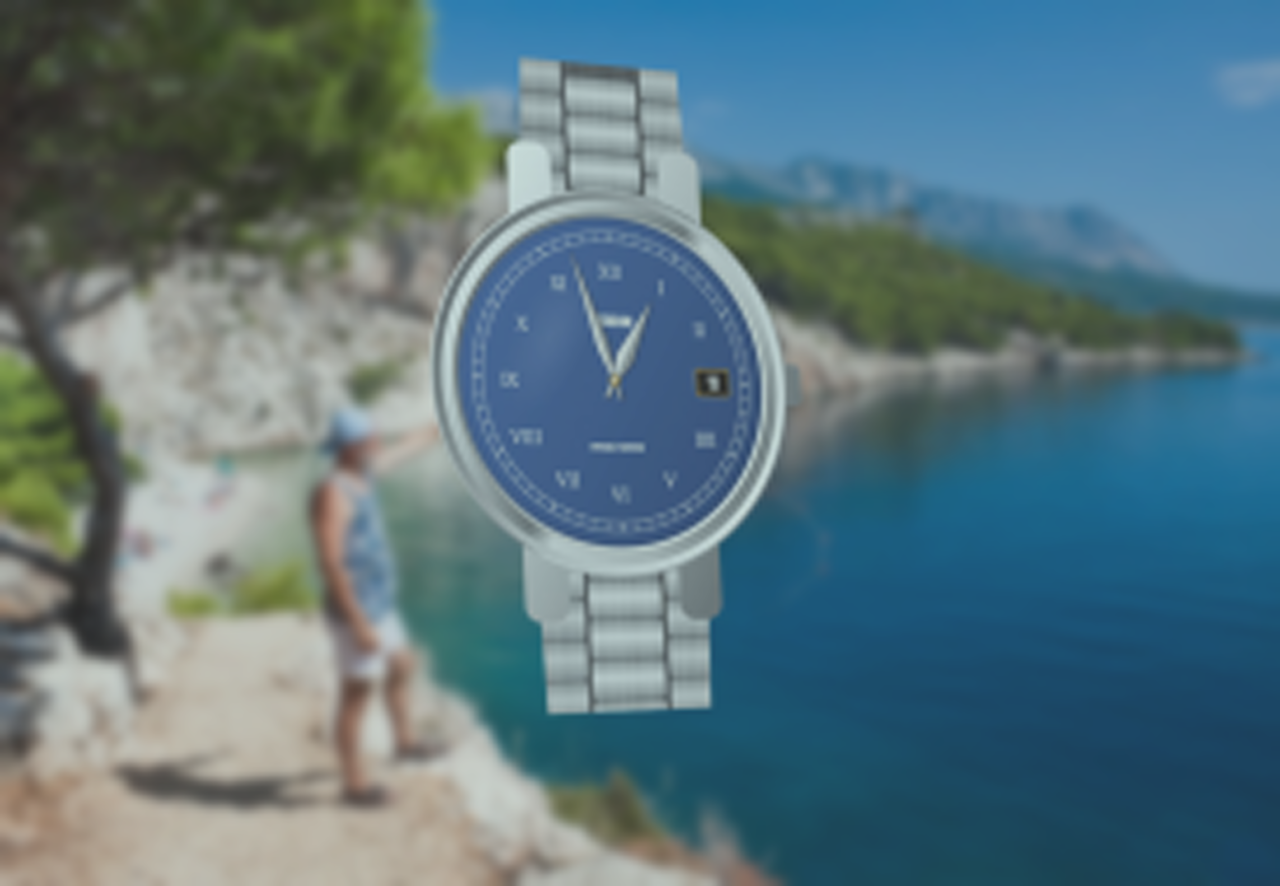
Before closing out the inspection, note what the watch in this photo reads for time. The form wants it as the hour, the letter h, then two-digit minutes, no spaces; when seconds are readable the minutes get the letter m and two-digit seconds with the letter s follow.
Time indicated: 12h57
